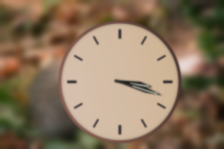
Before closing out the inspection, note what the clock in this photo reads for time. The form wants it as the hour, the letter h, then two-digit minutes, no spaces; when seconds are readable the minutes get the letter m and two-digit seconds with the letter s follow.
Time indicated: 3h18
